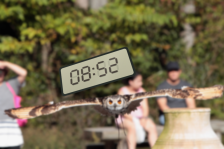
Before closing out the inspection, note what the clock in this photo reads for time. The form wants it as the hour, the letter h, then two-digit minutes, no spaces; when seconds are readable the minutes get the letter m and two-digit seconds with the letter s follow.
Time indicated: 8h52
